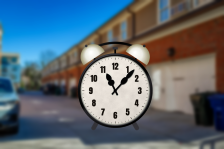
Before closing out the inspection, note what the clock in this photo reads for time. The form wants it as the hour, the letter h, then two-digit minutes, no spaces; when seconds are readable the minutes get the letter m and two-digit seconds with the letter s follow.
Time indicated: 11h07
